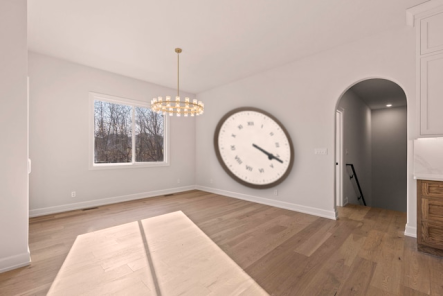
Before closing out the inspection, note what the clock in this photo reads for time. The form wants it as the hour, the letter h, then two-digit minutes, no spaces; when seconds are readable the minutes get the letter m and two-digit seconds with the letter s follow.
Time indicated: 4h21
